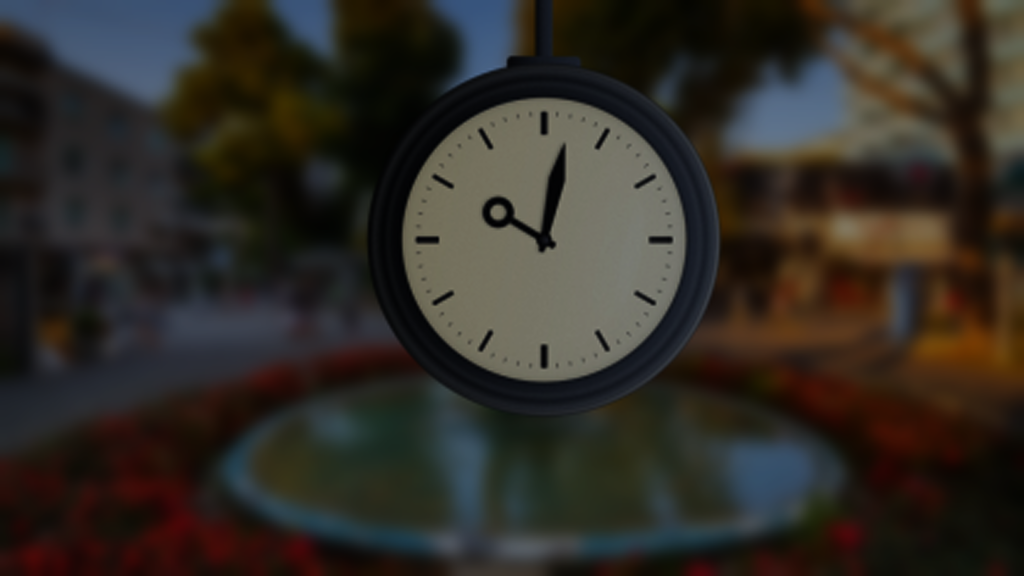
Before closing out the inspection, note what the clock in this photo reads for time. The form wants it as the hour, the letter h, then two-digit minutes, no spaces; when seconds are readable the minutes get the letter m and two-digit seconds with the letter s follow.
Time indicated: 10h02
